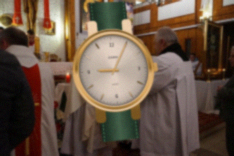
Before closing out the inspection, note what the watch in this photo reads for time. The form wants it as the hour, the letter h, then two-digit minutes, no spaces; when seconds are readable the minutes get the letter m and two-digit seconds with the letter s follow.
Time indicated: 9h05
